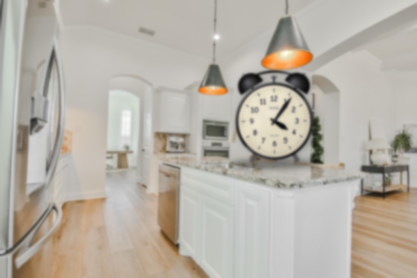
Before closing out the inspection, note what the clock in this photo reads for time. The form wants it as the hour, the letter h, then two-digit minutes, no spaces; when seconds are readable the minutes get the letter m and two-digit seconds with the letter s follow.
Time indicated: 4h06
